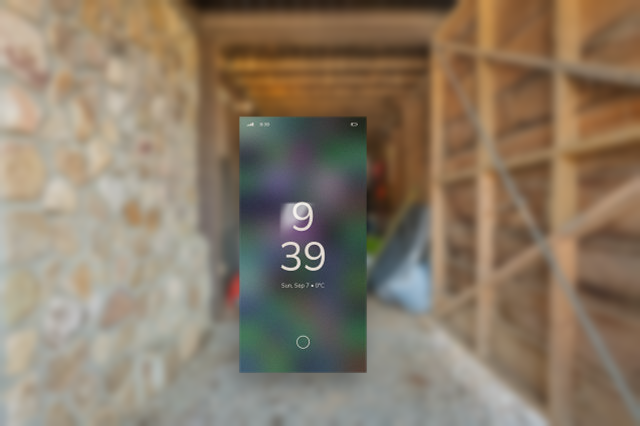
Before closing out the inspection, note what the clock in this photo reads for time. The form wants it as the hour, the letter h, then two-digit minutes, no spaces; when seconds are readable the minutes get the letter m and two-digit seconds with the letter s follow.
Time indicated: 9h39
